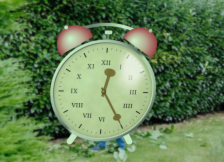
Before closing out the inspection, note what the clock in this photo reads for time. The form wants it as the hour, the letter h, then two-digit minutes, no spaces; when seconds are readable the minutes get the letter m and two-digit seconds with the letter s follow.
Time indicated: 12h25
